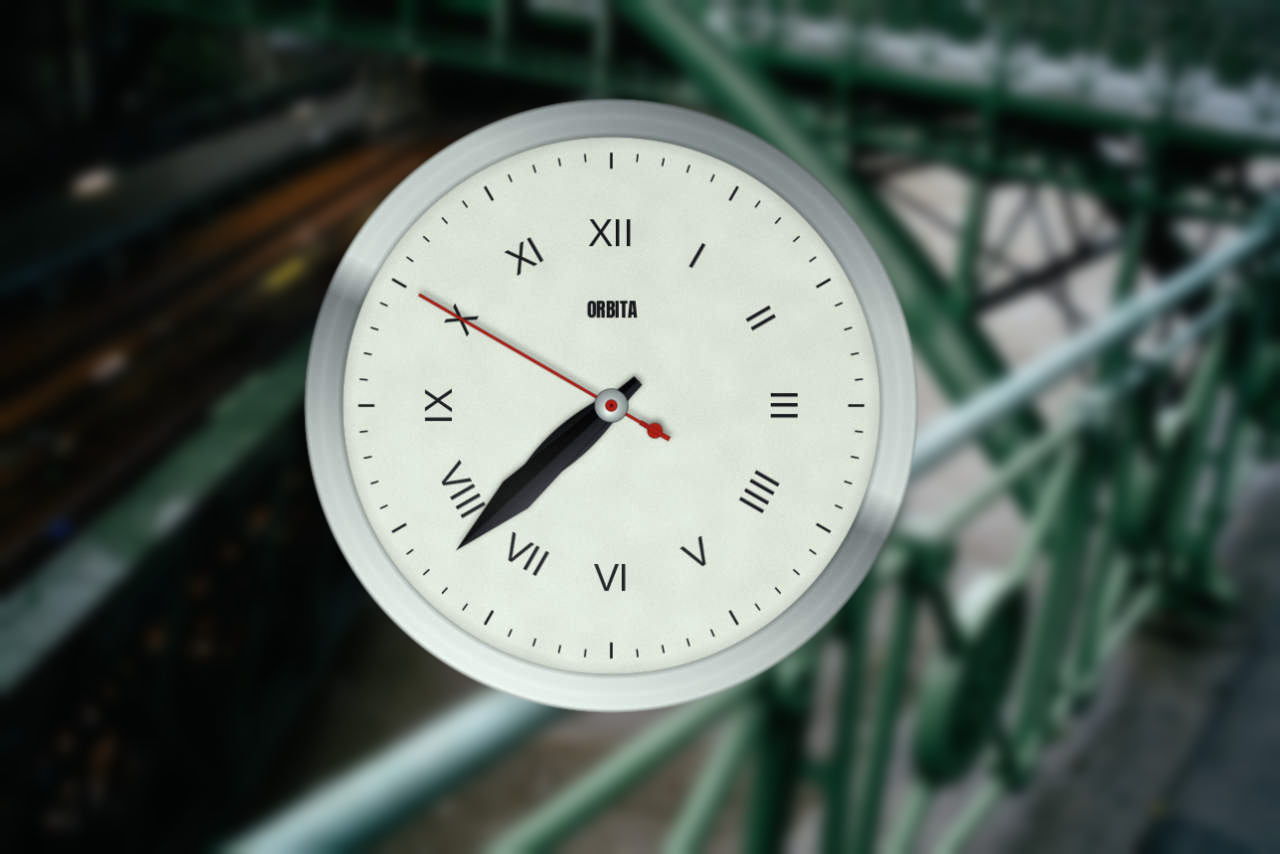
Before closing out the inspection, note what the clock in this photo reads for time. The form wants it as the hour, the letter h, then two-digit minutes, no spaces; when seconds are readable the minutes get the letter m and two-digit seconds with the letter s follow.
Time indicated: 7h37m50s
